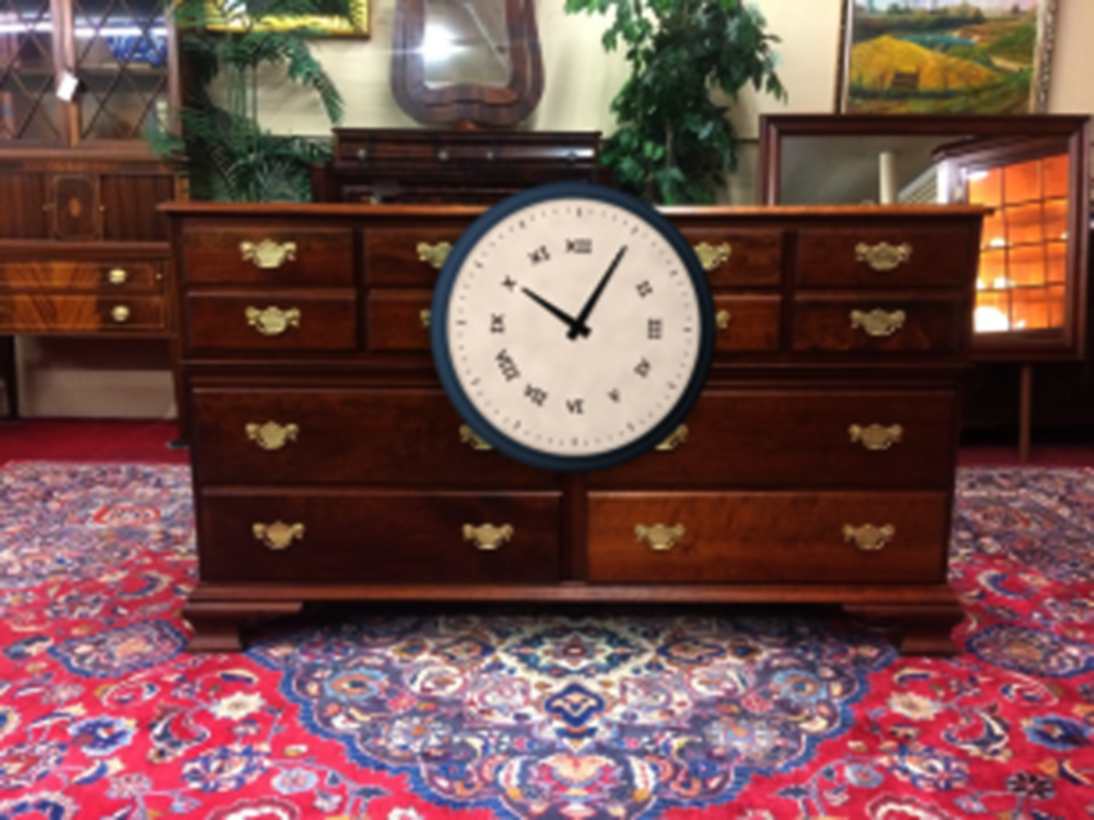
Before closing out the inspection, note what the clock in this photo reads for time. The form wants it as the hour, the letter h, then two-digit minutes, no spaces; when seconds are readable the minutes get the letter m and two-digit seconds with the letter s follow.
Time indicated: 10h05
